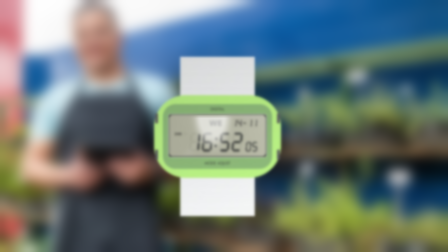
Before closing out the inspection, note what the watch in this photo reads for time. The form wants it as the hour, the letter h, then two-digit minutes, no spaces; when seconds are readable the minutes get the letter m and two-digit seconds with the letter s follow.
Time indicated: 16h52
